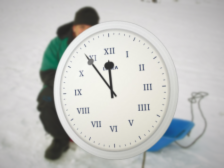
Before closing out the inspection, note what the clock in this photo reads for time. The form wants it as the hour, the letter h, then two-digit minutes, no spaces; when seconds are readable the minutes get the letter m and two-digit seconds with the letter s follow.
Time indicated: 11h54
